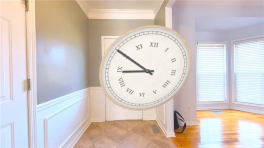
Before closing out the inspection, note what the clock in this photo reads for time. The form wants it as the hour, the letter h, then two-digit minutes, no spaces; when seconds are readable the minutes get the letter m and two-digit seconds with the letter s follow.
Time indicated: 8h50
